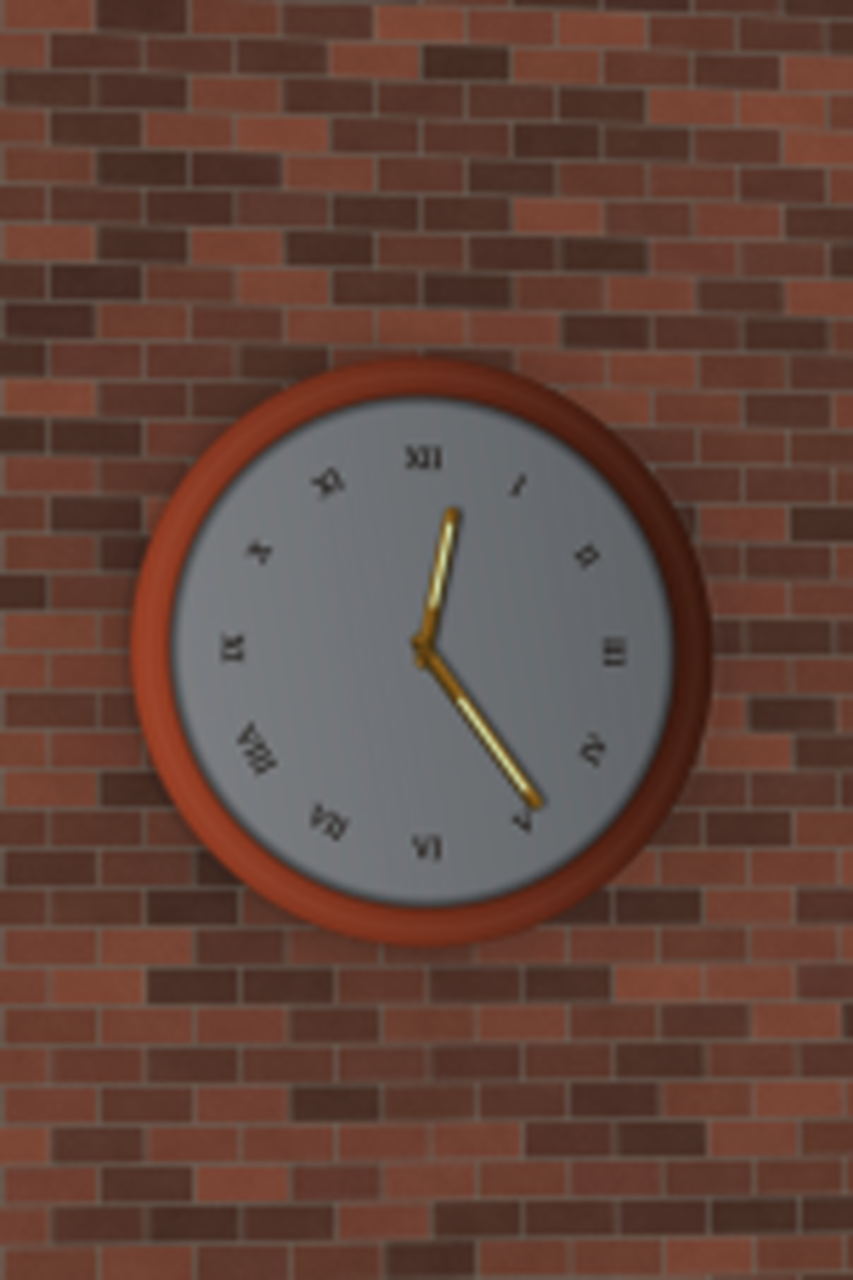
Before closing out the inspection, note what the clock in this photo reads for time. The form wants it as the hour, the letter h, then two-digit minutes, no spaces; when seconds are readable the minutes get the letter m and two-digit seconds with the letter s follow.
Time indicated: 12h24
